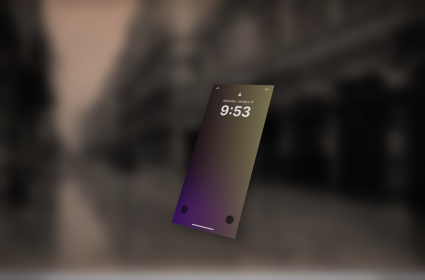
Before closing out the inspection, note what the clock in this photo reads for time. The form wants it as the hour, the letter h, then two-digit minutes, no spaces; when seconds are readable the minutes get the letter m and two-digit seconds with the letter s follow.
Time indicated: 9h53
